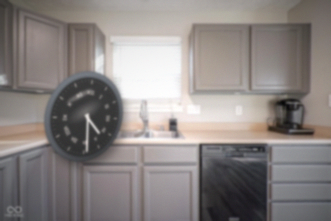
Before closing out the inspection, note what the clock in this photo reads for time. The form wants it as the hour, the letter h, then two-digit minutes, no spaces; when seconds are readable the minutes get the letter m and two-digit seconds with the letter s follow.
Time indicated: 4h29
